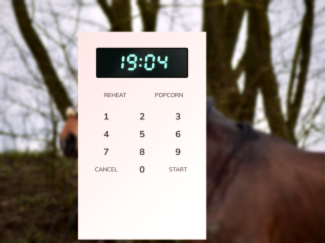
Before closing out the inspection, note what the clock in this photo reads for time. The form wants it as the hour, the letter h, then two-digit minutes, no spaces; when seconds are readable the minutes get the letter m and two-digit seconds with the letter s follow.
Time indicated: 19h04
